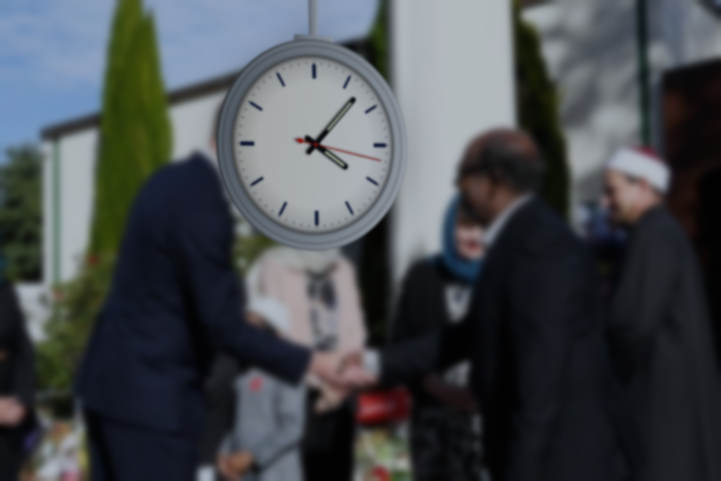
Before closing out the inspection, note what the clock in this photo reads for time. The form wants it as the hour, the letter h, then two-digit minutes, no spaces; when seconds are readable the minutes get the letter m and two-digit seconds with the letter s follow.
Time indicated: 4h07m17s
